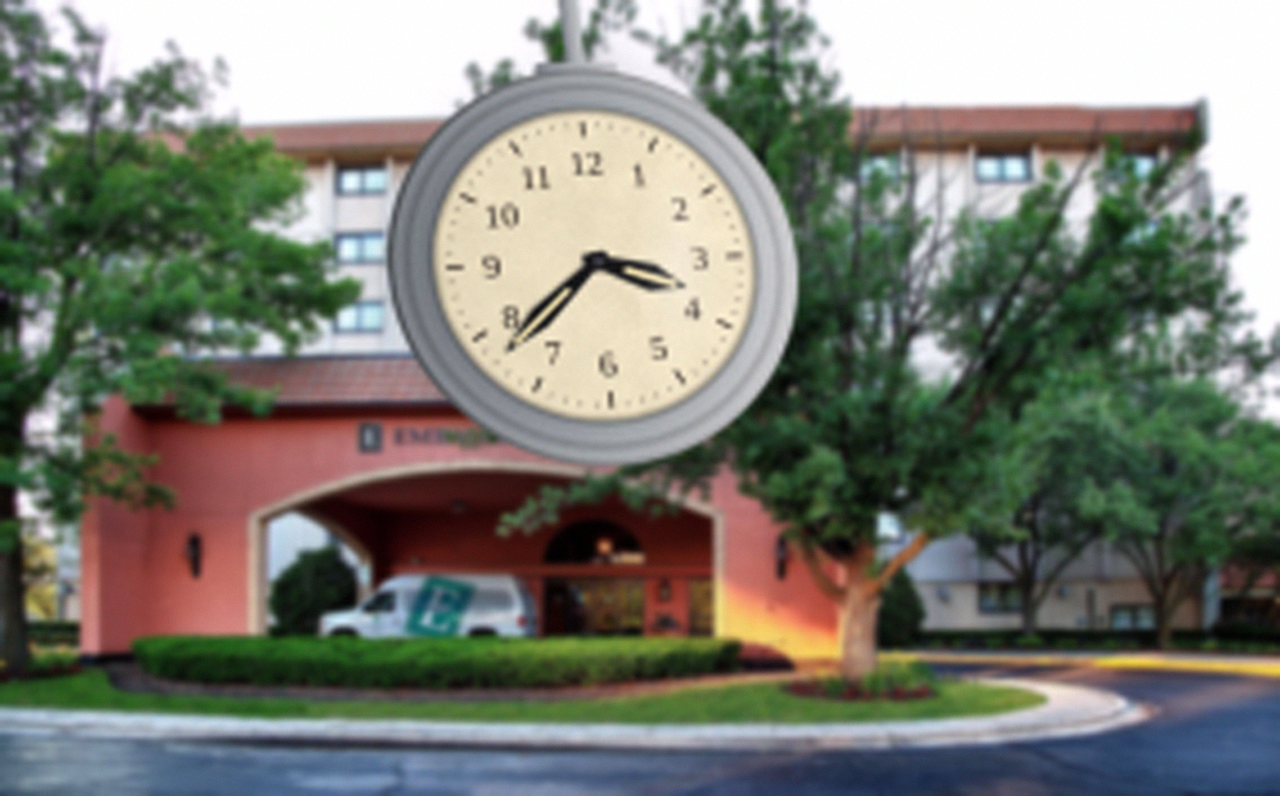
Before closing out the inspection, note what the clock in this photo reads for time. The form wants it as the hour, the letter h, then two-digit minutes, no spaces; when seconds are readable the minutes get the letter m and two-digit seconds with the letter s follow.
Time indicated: 3h38
